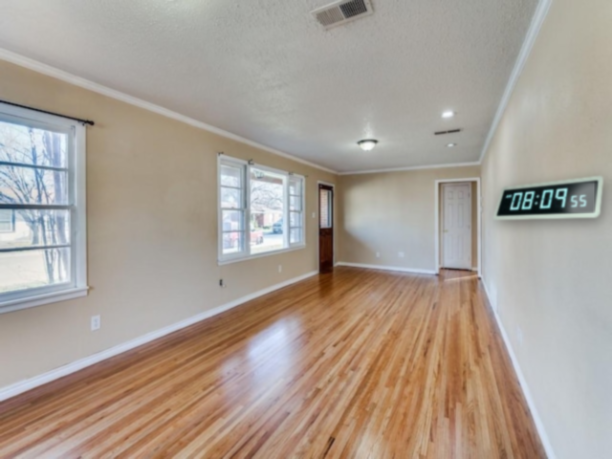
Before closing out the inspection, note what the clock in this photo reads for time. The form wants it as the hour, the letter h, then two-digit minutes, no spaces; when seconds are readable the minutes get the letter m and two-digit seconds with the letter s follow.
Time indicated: 8h09
